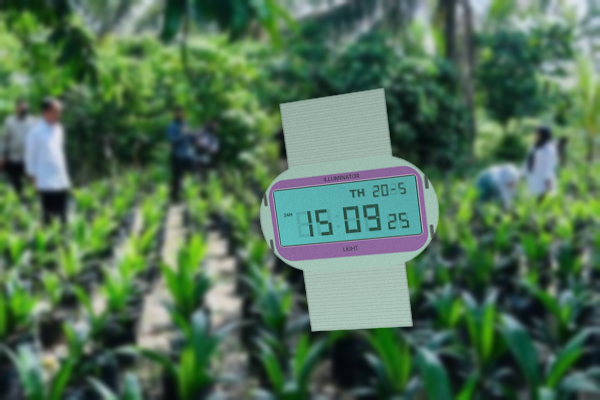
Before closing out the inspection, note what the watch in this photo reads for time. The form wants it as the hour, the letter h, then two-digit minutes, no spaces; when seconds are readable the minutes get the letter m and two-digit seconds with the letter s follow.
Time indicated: 15h09m25s
